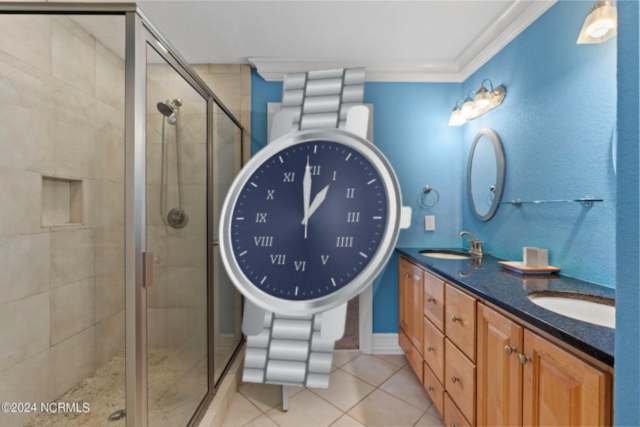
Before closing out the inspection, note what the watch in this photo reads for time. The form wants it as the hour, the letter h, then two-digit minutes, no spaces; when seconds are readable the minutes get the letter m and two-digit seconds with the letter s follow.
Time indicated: 12h58m59s
